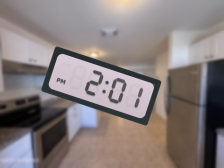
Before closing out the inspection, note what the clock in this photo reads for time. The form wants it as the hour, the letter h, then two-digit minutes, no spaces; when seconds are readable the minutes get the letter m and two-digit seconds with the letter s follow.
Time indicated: 2h01
